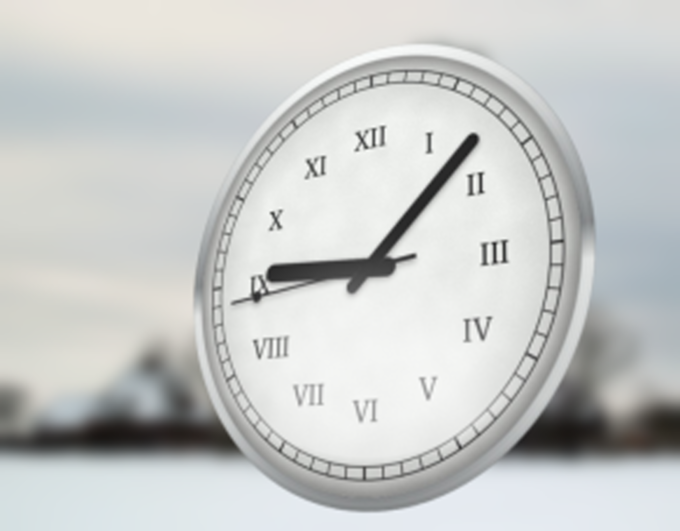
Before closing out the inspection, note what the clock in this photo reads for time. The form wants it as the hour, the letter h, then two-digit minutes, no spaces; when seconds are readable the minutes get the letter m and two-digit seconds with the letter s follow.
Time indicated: 9h07m44s
